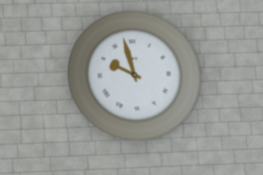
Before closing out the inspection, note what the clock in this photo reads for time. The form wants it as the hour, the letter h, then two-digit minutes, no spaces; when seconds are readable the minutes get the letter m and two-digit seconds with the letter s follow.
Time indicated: 9h58
